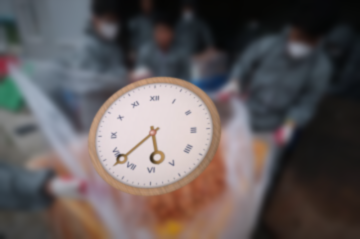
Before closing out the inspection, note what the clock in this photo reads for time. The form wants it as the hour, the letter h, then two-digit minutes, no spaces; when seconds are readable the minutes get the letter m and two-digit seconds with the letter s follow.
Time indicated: 5h38
